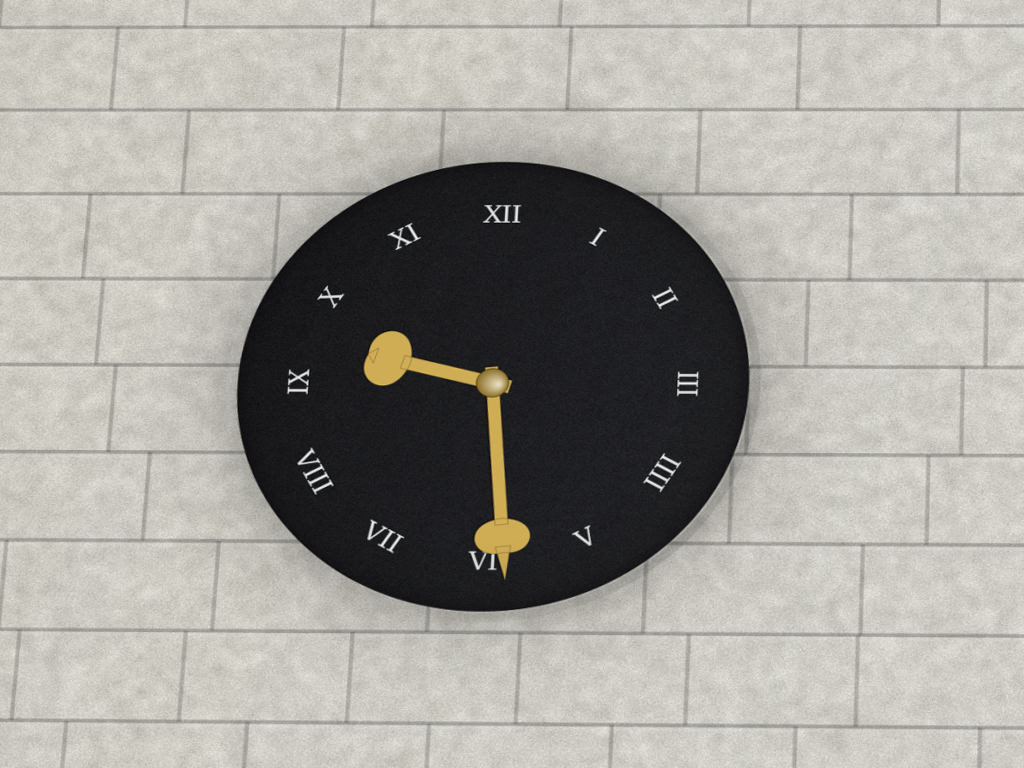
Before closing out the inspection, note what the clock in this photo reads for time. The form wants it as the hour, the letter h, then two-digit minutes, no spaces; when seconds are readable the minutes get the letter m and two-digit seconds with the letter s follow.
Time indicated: 9h29
